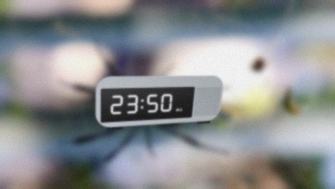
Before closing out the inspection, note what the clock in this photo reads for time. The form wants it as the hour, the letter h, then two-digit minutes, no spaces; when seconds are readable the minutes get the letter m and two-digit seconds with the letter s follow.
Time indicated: 23h50
